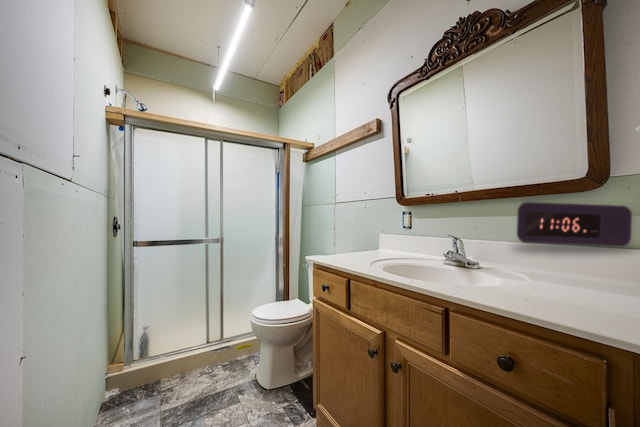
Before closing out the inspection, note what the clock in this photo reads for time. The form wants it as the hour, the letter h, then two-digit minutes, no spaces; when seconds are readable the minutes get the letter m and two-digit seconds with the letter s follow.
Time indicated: 11h06
